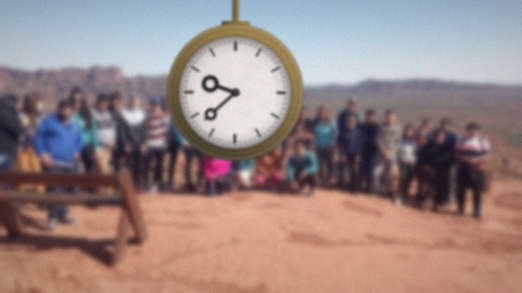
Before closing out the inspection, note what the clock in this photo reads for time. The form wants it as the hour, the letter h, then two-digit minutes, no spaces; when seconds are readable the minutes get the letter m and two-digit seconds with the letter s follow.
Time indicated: 9h38
